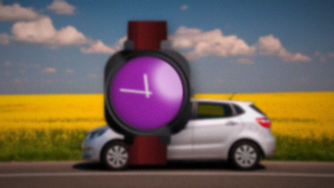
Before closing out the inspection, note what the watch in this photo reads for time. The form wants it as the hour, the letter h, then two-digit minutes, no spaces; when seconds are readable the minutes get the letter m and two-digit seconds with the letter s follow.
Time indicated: 11h46
